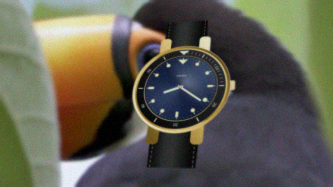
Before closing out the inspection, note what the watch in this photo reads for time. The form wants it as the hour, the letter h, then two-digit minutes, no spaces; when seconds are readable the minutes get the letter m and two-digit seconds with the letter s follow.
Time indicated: 8h21
